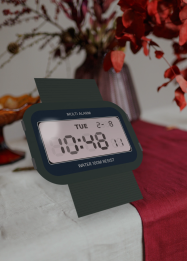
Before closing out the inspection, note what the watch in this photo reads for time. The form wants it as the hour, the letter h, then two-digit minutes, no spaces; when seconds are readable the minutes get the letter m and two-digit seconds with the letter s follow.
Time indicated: 10h48m11s
